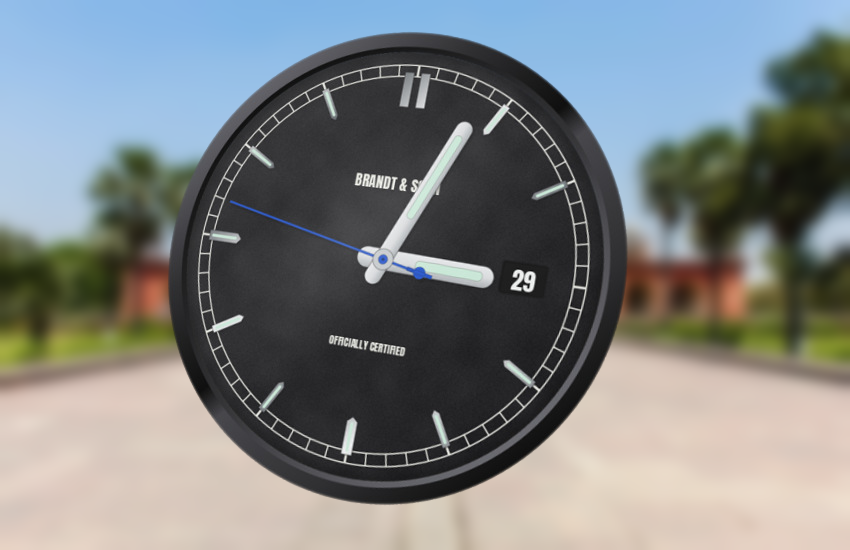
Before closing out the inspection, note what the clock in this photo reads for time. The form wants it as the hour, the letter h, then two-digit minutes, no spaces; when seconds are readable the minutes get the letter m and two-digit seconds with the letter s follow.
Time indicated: 3h03m47s
